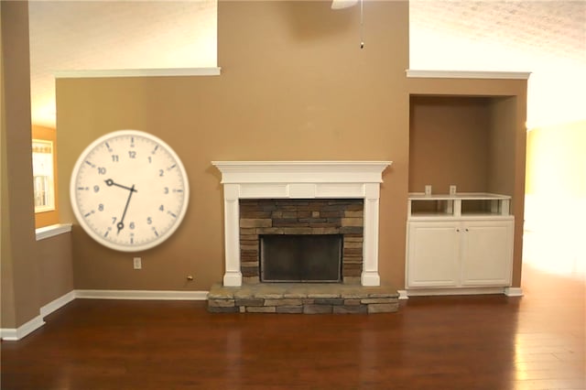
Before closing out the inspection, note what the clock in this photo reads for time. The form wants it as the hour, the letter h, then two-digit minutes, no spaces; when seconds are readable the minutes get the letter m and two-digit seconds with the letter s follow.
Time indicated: 9h33
